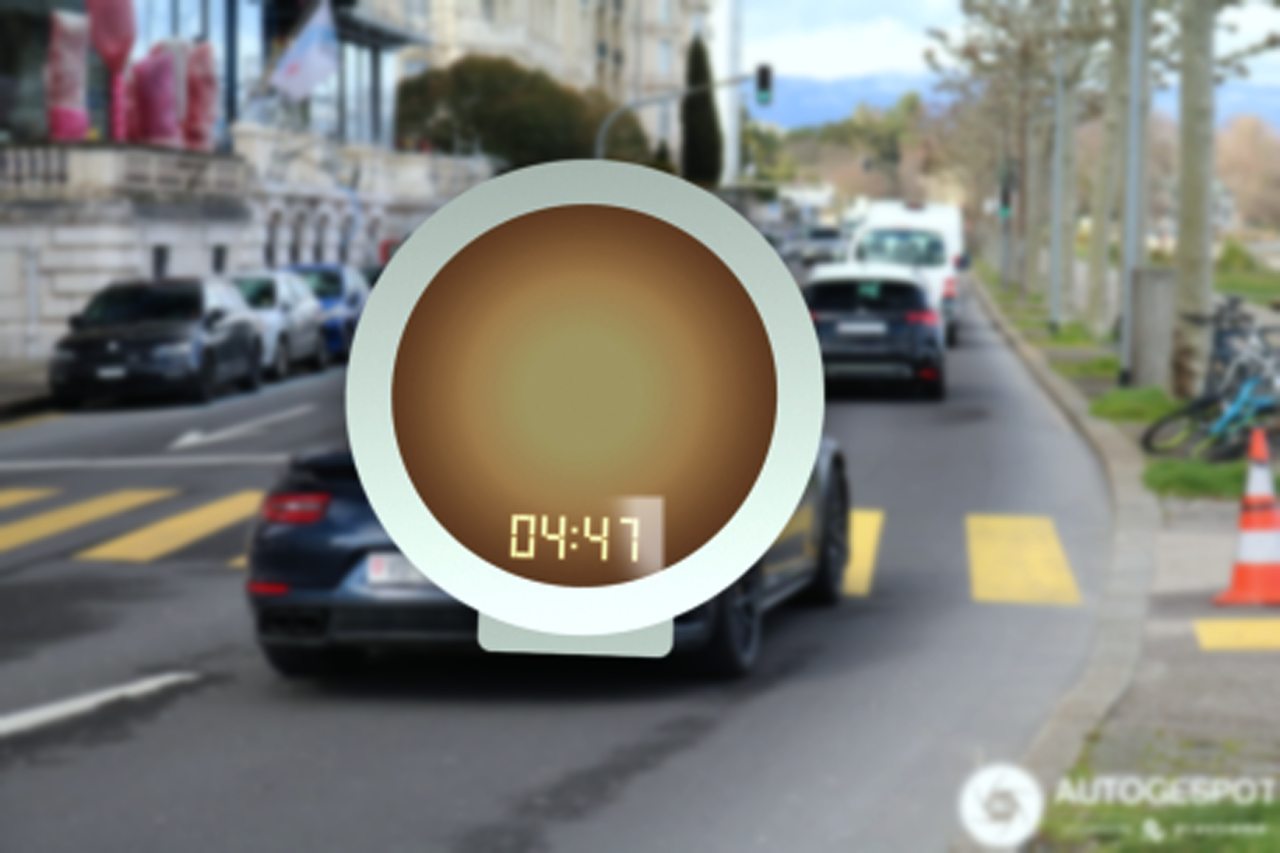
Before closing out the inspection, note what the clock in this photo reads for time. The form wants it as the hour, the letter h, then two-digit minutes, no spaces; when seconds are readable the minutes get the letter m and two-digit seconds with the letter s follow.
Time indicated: 4h47
